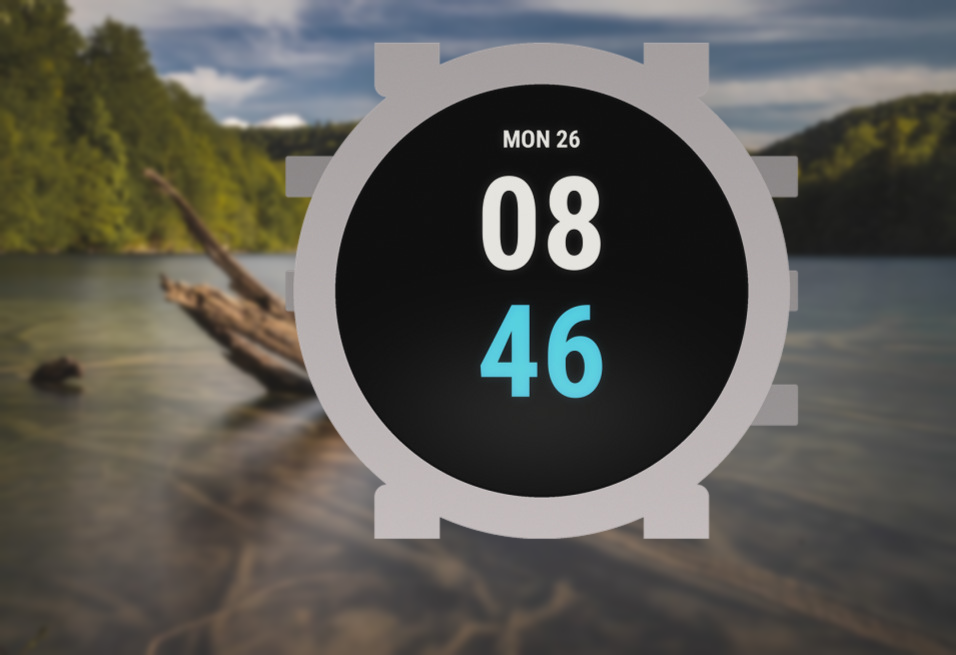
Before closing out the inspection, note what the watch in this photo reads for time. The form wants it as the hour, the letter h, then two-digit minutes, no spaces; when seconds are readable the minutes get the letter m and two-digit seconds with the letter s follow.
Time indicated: 8h46
